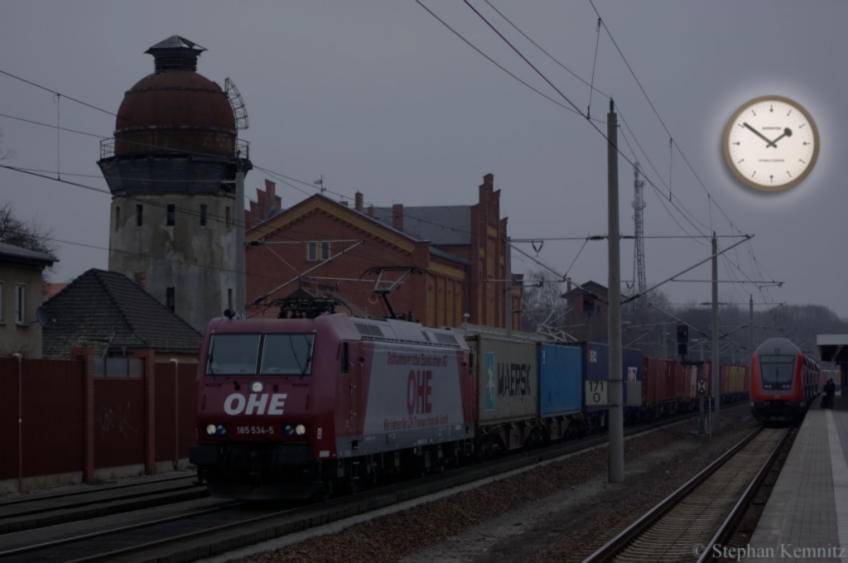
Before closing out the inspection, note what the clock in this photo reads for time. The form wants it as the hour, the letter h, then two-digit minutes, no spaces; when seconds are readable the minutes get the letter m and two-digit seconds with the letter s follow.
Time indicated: 1h51
